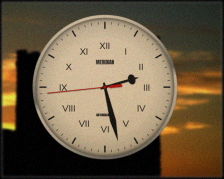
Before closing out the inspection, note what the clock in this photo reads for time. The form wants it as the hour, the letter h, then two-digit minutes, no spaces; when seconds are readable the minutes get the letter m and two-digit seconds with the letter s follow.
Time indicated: 2h27m44s
